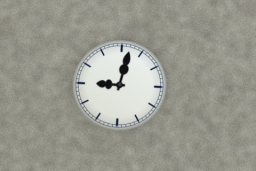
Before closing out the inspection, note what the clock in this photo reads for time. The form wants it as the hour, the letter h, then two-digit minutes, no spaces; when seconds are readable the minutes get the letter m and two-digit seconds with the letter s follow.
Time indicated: 9h02
